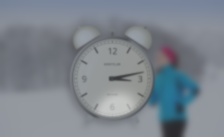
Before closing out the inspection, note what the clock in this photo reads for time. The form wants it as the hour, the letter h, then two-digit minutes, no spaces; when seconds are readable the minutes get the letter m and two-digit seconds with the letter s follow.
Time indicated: 3h13
